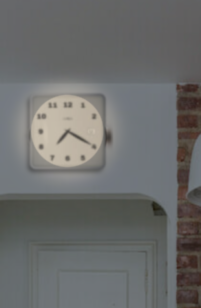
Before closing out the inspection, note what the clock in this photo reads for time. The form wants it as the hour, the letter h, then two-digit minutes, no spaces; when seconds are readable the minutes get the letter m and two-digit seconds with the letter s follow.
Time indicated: 7h20
